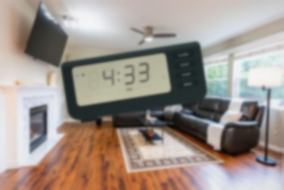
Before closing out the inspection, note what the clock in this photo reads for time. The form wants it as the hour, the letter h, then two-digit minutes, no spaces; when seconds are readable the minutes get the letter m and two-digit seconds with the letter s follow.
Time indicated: 4h33
